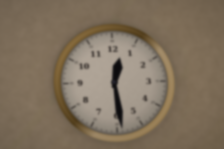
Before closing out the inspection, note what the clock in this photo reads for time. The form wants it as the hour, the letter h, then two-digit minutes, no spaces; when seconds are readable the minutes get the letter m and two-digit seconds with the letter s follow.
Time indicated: 12h29
